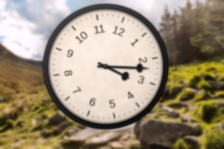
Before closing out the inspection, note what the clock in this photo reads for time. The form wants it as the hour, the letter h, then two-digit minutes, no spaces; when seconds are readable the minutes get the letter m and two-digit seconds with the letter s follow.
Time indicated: 3h12
